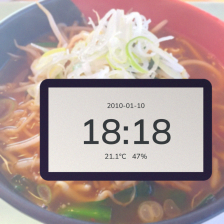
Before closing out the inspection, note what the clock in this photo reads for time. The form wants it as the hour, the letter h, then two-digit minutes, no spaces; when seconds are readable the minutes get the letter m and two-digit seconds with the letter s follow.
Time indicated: 18h18
